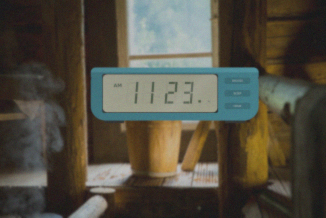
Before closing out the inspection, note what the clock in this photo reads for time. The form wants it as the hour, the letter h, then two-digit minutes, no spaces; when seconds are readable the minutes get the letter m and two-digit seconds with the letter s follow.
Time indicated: 11h23
